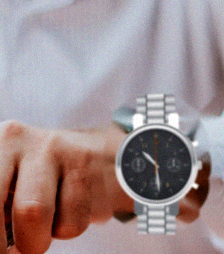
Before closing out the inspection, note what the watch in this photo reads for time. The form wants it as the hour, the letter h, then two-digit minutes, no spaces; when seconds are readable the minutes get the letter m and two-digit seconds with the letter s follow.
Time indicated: 10h29
